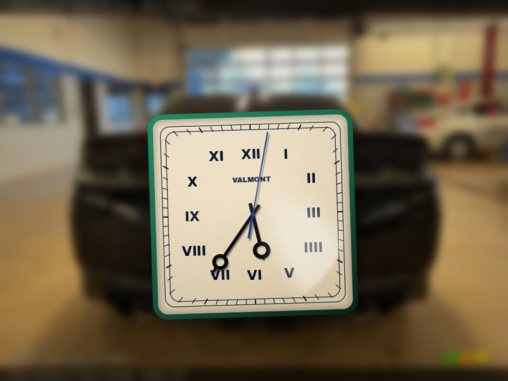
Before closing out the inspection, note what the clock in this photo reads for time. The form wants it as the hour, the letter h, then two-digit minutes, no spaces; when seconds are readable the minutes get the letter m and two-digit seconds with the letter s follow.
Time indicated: 5h36m02s
